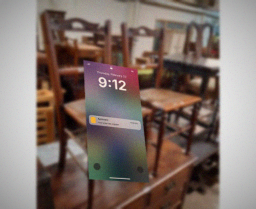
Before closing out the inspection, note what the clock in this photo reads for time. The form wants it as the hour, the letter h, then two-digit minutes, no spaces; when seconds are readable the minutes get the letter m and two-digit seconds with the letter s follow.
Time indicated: 9h12
